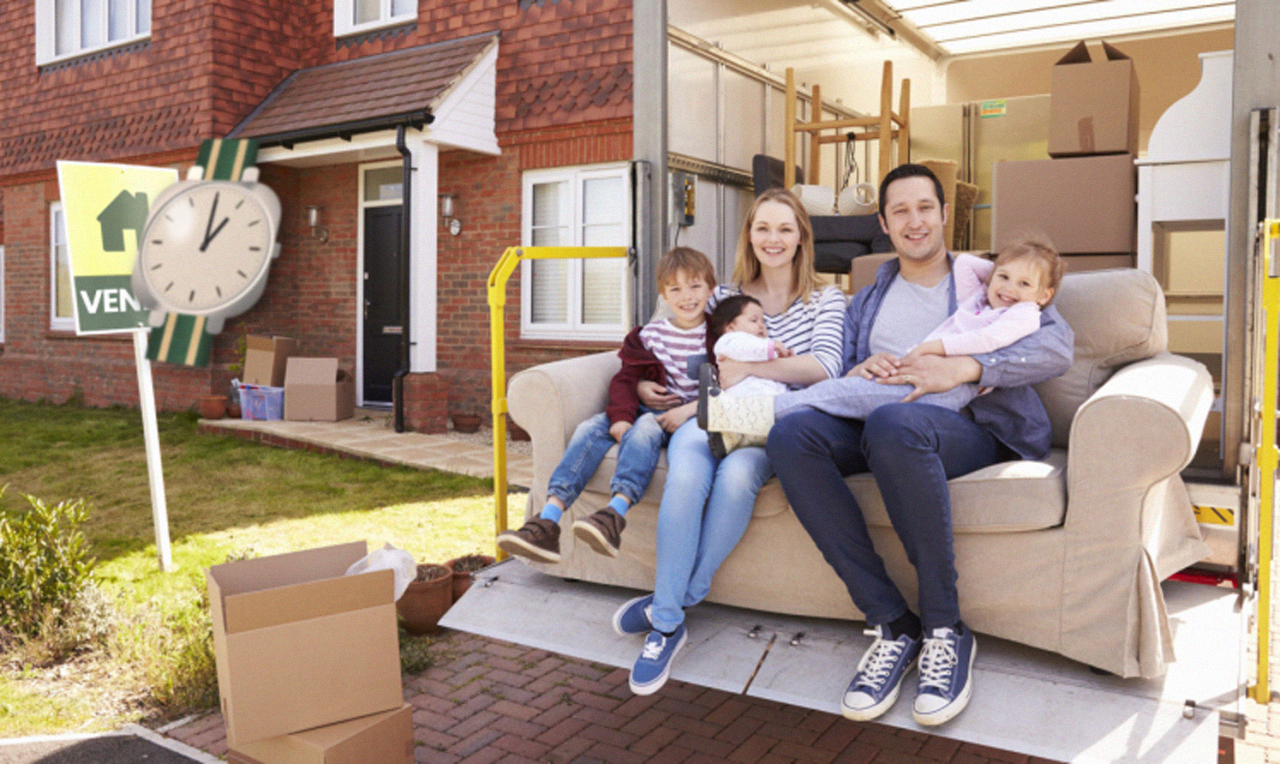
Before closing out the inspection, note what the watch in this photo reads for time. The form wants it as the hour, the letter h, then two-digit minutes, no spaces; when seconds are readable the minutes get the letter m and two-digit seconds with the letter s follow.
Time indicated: 1h00
